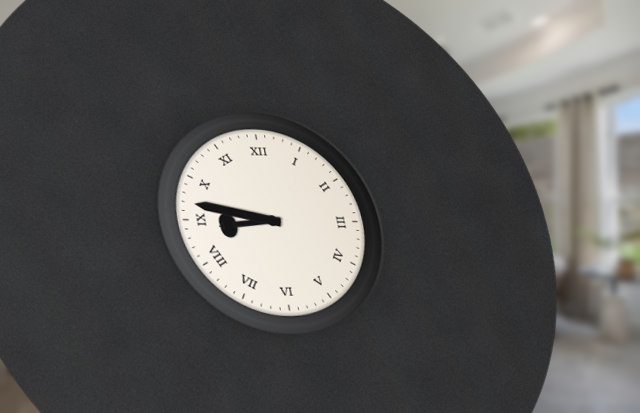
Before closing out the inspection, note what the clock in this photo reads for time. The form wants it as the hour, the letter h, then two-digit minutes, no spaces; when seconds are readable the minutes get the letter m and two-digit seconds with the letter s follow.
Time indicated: 8h47
